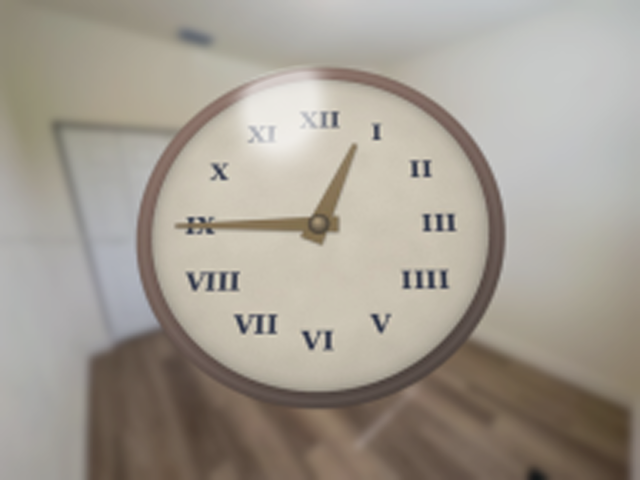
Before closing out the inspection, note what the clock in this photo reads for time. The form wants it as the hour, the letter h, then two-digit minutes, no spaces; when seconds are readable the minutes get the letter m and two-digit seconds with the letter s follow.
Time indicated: 12h45
